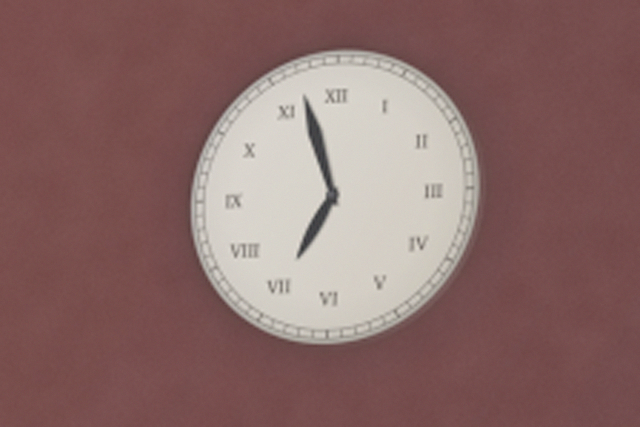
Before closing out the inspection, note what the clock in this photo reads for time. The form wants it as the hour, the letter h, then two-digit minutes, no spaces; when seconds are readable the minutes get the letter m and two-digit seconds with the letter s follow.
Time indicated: 6h57
